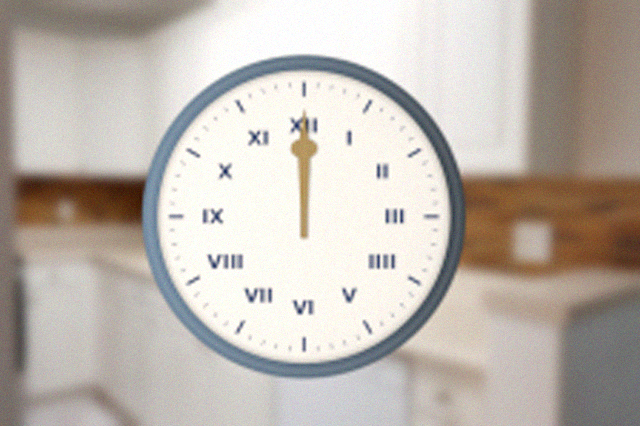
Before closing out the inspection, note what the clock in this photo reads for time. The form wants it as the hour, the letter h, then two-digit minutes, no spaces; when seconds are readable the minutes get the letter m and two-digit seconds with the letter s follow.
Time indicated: 12h00
